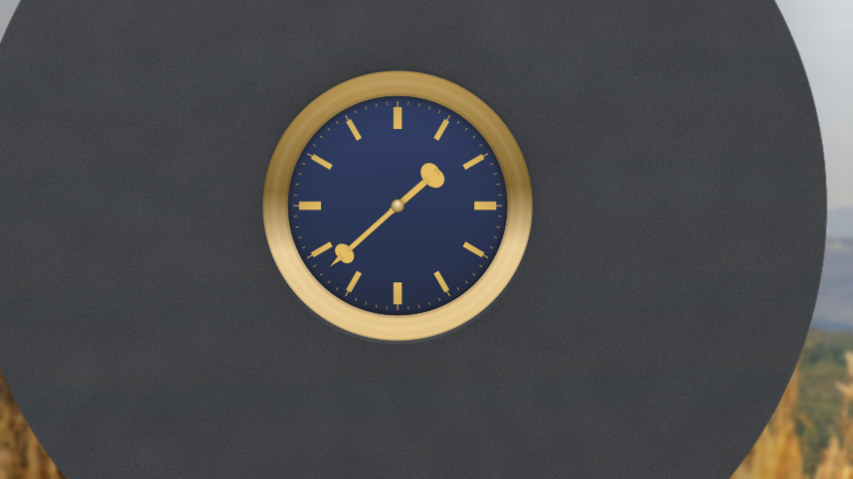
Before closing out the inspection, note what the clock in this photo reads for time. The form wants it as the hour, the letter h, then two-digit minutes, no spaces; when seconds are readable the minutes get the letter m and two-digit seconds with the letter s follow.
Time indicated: 1h38
